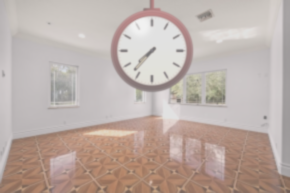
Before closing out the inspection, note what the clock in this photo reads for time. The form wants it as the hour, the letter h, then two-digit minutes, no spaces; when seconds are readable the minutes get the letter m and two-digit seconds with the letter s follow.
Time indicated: 7h37
